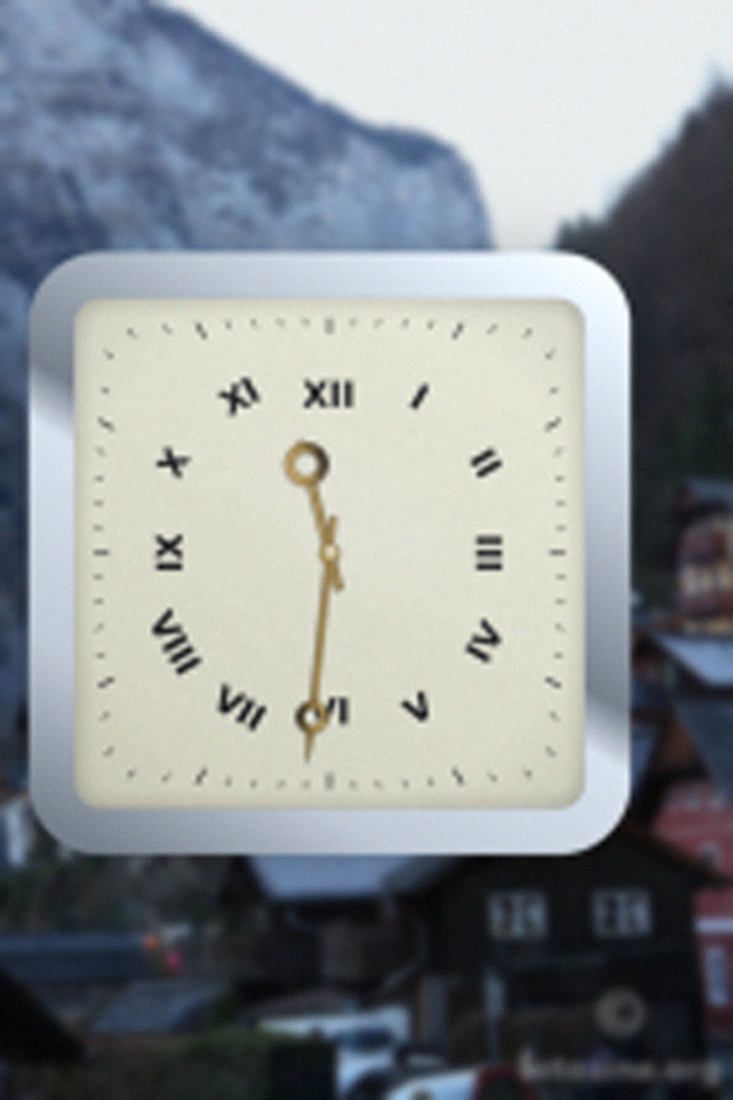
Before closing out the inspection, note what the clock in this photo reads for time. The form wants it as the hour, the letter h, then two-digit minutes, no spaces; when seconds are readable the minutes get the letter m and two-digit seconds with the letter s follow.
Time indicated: 11h31
